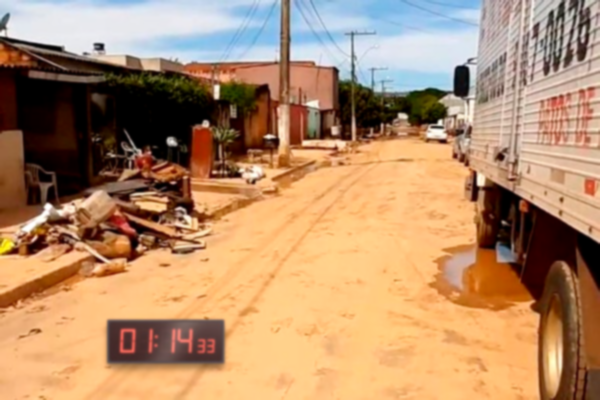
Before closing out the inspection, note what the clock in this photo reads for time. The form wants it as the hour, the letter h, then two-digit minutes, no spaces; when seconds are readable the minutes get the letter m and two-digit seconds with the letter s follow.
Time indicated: 1h14m33s
